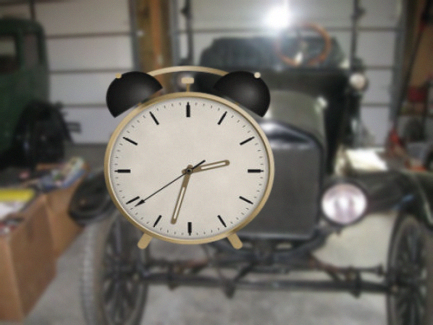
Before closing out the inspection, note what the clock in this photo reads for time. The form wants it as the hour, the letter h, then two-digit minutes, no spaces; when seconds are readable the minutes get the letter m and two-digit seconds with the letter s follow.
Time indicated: 2h32m39s
